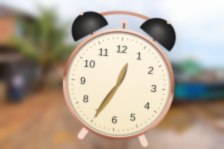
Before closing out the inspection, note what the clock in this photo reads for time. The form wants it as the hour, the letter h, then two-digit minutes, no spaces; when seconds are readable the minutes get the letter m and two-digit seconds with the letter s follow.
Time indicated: 12h35
